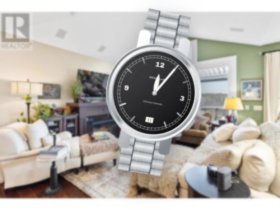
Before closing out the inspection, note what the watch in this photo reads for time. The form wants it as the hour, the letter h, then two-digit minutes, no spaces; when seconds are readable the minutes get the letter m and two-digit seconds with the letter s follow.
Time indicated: 12h05
